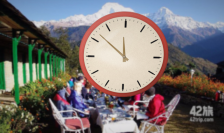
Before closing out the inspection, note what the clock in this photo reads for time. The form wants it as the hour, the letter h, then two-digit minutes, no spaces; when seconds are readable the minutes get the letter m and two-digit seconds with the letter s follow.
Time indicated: 11h52
